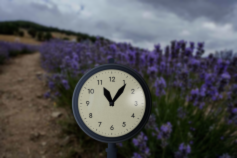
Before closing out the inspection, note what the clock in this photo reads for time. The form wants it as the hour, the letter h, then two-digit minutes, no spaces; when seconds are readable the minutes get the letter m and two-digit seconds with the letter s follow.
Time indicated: 11h06
